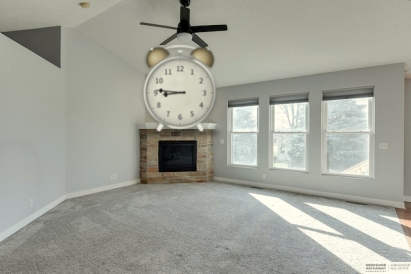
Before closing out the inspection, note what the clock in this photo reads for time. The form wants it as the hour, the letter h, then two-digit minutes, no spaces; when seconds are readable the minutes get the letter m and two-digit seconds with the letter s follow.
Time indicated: 8h46
